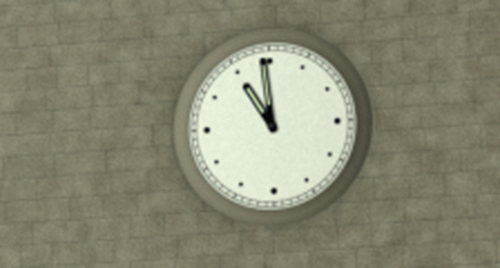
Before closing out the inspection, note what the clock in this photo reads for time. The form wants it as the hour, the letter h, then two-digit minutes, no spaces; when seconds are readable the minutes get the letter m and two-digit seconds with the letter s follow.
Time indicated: 10h59
